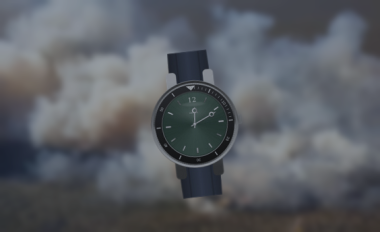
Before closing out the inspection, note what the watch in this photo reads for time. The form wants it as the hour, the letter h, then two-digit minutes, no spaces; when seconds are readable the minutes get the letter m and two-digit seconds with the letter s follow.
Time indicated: 12h11
